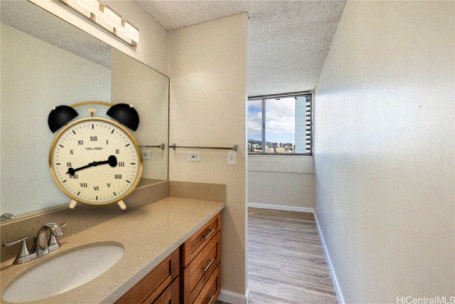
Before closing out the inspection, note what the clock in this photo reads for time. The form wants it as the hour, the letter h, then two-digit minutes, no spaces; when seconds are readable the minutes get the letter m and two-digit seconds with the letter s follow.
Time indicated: 2h42
